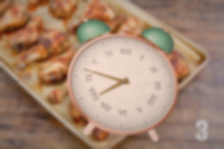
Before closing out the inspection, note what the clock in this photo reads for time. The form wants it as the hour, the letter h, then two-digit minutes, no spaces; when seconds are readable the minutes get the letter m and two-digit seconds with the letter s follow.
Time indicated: 7h47
